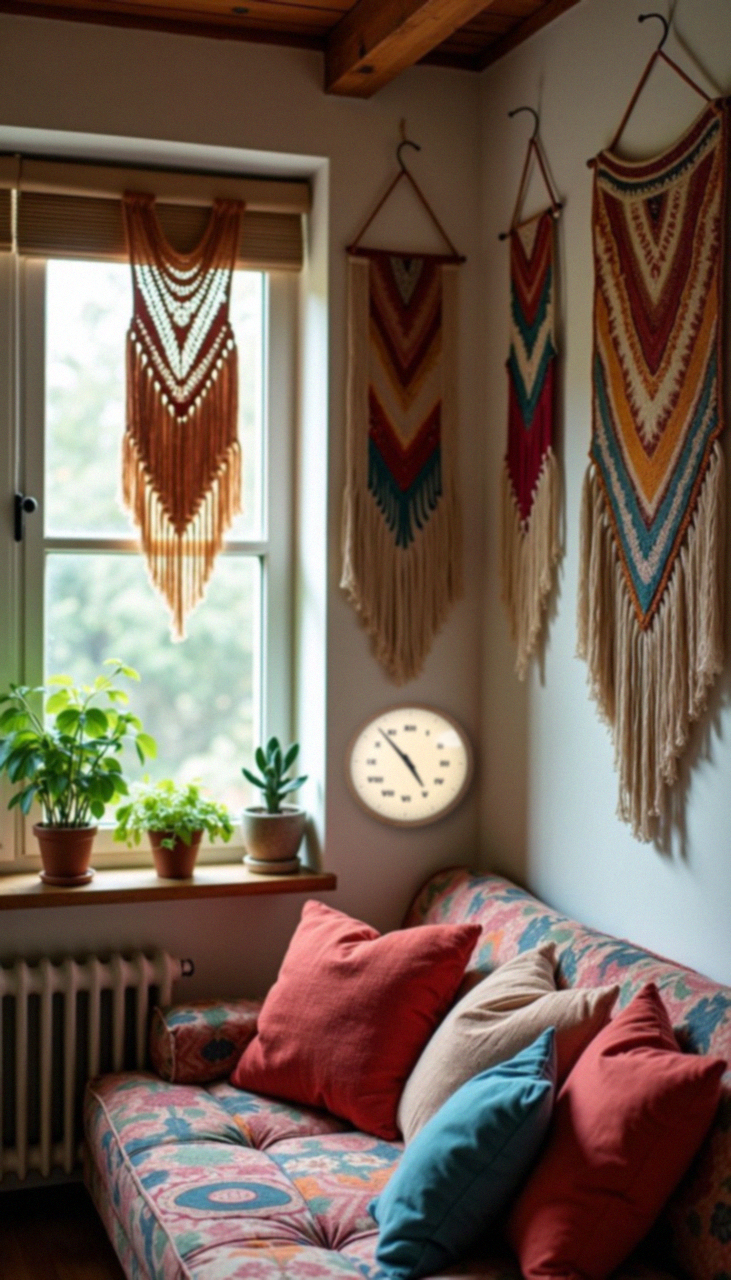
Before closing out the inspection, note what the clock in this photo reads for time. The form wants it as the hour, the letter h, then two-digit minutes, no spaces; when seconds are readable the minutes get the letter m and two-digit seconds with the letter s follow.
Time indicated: 4h53
